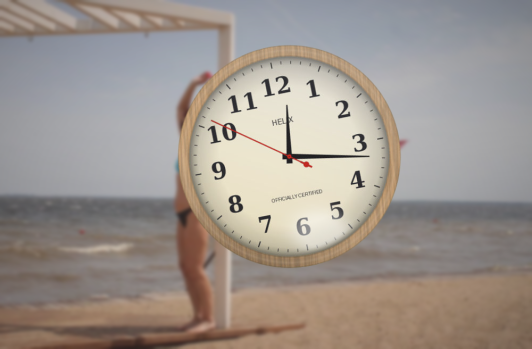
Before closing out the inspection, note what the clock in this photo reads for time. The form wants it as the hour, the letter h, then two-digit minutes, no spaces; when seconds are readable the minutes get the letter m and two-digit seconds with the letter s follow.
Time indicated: 12h16m51s
